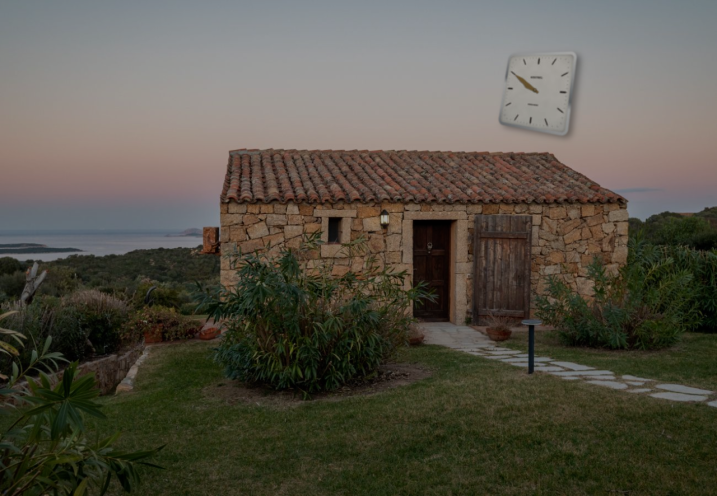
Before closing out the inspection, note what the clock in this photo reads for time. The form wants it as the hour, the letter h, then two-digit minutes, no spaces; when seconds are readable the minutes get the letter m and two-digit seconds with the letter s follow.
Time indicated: 9h50
